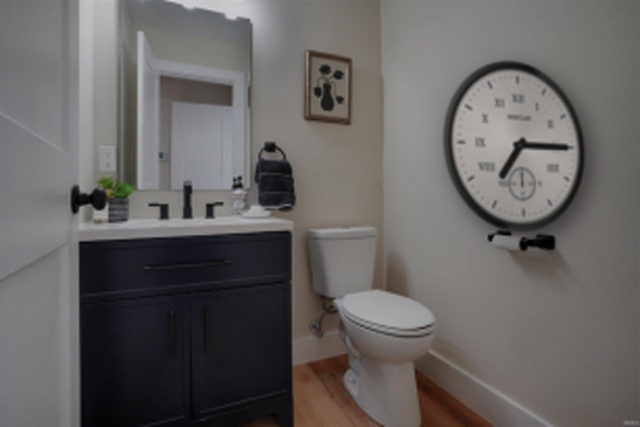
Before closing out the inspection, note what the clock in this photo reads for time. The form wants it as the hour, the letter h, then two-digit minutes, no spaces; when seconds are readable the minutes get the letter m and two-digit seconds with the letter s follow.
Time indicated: 7h15
